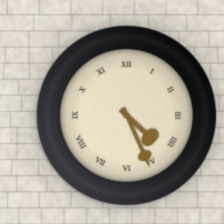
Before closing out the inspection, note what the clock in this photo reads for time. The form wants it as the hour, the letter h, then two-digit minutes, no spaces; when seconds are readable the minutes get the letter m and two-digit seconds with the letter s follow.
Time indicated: 4h26
